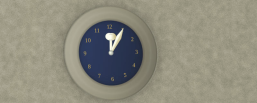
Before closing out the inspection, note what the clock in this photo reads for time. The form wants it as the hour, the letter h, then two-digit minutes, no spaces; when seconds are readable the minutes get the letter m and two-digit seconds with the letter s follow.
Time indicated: 12h05
